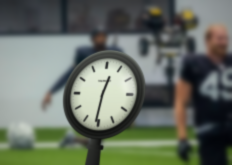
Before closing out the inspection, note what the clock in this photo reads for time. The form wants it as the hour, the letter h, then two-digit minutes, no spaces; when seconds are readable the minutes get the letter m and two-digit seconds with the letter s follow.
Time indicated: 12h31
